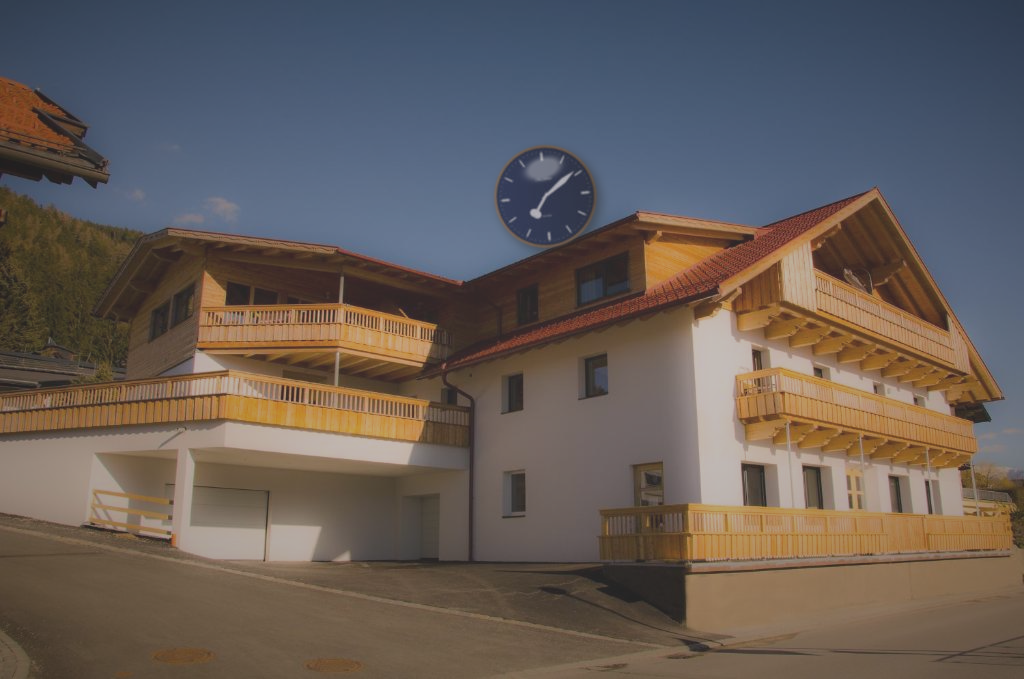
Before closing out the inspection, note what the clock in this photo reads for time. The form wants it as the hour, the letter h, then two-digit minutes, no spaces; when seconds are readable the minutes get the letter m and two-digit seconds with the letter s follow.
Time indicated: 7h09
